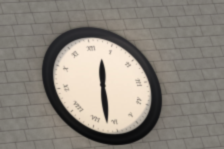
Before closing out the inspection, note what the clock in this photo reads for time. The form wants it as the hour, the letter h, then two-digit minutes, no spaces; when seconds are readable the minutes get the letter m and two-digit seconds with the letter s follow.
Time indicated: 12h32
